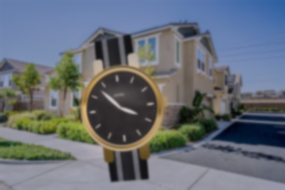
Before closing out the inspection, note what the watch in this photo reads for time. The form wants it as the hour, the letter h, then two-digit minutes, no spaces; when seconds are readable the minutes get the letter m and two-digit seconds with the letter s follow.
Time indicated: 3h53
